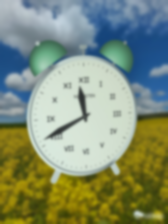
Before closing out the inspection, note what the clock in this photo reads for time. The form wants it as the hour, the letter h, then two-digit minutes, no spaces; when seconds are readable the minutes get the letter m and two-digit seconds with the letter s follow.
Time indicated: 11h41
